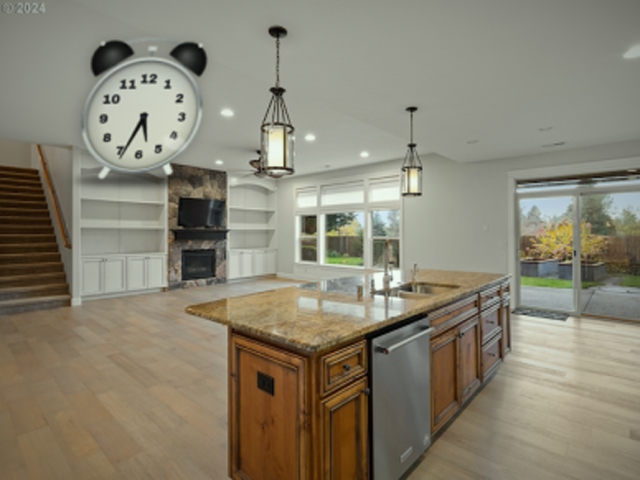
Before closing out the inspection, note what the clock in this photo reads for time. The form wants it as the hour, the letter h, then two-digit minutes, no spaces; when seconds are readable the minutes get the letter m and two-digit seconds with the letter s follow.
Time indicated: 5h34
